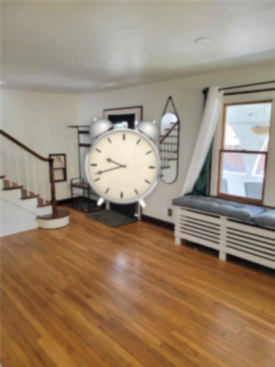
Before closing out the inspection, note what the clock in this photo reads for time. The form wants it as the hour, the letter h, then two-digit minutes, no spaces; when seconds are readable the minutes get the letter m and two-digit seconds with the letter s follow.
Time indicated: 9h42
